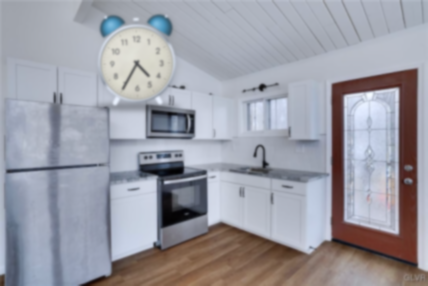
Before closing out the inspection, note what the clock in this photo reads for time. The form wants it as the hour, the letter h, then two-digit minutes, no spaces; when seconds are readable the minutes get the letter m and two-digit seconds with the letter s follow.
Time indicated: 4h35
